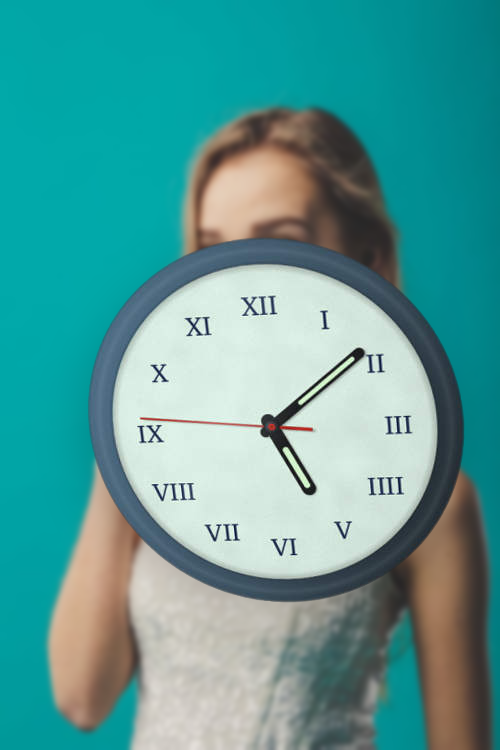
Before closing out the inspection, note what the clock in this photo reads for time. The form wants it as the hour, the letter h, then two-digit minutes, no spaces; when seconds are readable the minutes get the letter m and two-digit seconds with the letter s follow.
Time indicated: 5h08m46s
